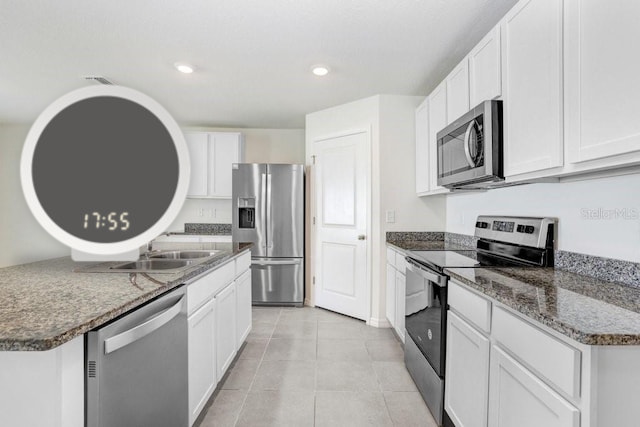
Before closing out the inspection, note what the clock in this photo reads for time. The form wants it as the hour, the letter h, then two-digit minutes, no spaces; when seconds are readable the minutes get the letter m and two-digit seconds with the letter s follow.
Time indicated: 17h55
